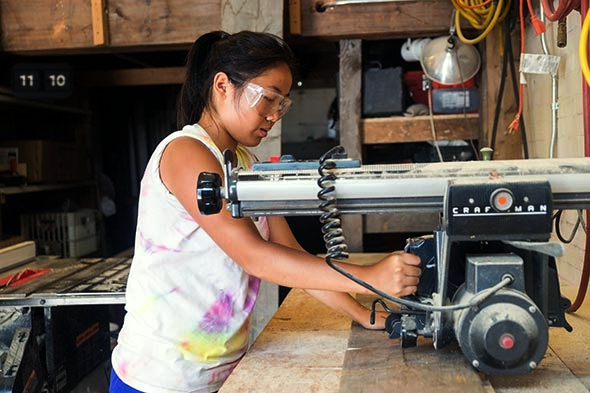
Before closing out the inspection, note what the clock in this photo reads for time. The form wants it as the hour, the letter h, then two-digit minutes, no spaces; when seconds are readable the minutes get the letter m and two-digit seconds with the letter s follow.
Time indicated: 11h10
